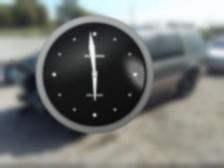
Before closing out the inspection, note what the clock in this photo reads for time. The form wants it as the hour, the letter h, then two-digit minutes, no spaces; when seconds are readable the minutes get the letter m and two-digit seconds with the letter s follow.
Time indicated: 5h59
